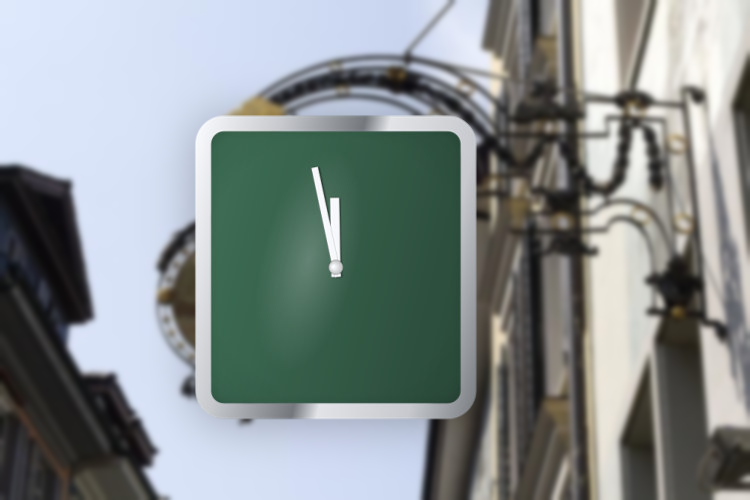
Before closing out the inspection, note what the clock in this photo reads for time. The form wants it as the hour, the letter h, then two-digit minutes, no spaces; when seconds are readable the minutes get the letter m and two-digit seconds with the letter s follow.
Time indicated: 11h58
